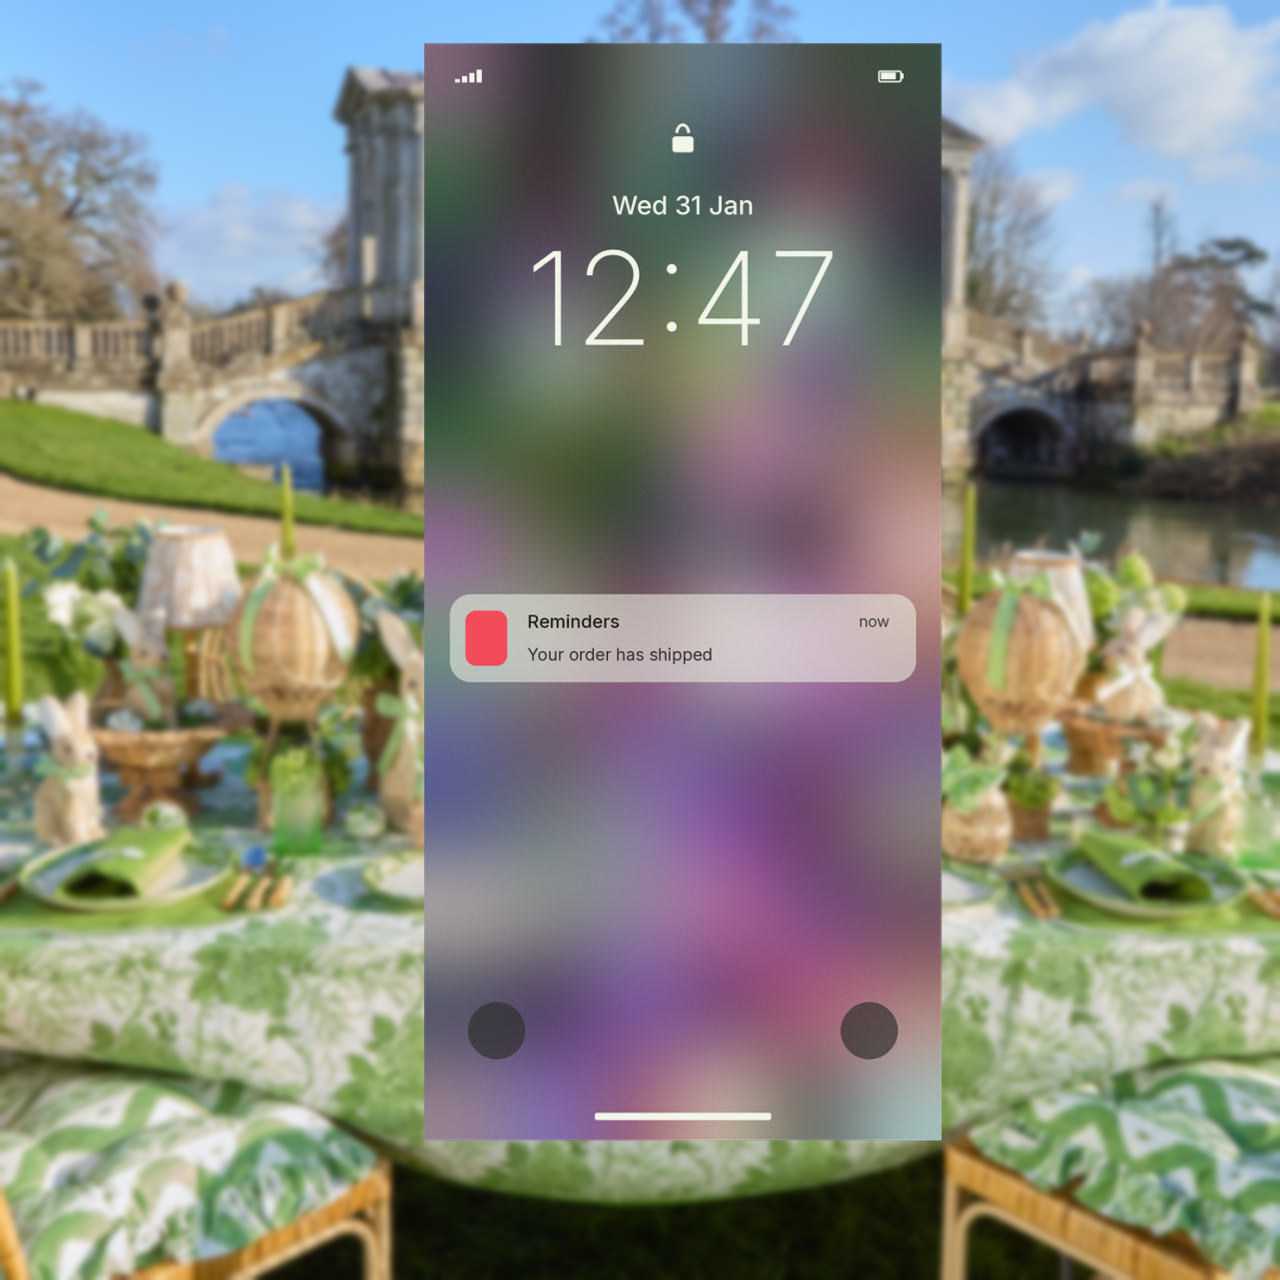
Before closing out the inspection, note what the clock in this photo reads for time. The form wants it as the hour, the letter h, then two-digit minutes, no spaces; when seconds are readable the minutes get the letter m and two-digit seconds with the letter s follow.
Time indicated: 12h47
